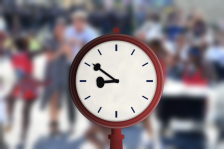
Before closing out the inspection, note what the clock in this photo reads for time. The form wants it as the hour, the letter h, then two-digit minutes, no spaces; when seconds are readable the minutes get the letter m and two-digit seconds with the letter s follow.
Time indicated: 8h51
